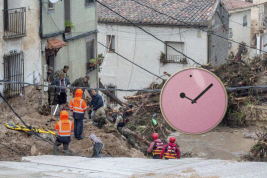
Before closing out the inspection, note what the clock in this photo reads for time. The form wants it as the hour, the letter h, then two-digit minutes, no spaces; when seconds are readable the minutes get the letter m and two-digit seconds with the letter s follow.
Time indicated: 10h09
